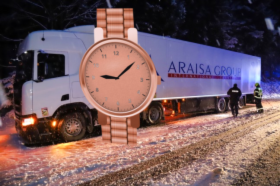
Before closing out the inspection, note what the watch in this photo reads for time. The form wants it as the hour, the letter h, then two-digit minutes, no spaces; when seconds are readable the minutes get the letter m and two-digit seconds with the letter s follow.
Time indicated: 9h08
